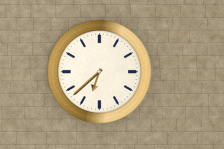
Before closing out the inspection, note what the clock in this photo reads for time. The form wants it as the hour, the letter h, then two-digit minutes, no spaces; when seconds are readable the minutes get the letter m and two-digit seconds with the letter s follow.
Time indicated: 6h38
